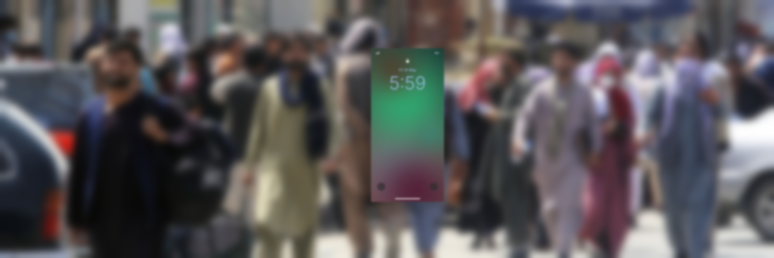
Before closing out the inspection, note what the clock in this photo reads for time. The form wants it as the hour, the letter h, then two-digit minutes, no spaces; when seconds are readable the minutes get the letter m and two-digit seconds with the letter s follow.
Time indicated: 5h59
